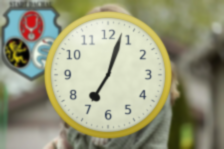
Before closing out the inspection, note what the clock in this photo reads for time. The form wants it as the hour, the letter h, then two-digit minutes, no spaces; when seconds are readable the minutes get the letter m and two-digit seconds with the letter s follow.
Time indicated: 7h03
